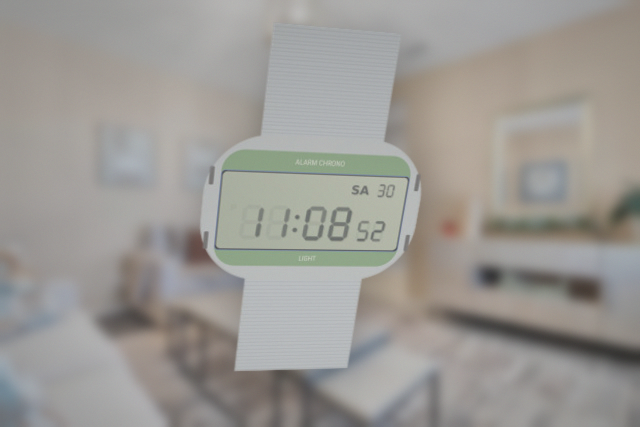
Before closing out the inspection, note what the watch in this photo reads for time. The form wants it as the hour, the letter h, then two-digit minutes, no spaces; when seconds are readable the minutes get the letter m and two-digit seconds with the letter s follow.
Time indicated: 11h08m52s
